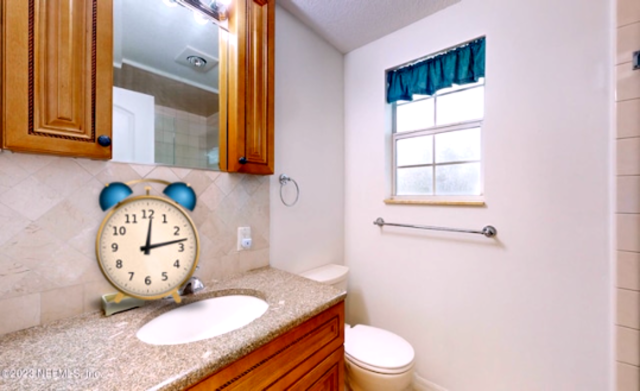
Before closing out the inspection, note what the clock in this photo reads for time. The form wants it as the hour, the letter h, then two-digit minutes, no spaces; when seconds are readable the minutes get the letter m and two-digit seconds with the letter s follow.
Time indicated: 12h13
